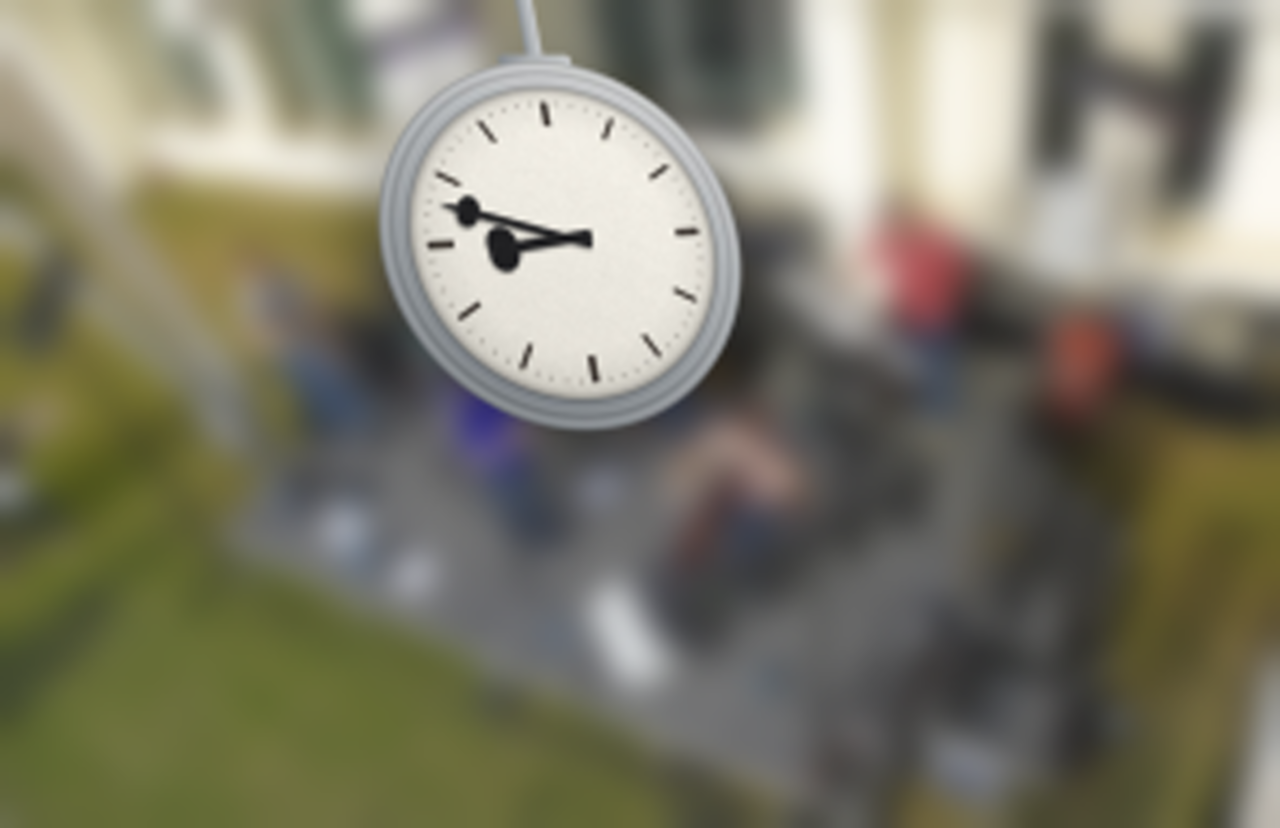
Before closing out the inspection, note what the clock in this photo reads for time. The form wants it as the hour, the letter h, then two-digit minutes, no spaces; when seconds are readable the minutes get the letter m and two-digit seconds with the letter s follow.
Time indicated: 8h48
